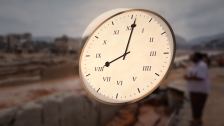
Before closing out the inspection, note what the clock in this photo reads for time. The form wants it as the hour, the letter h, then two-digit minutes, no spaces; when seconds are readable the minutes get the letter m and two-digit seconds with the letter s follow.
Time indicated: 8h01
